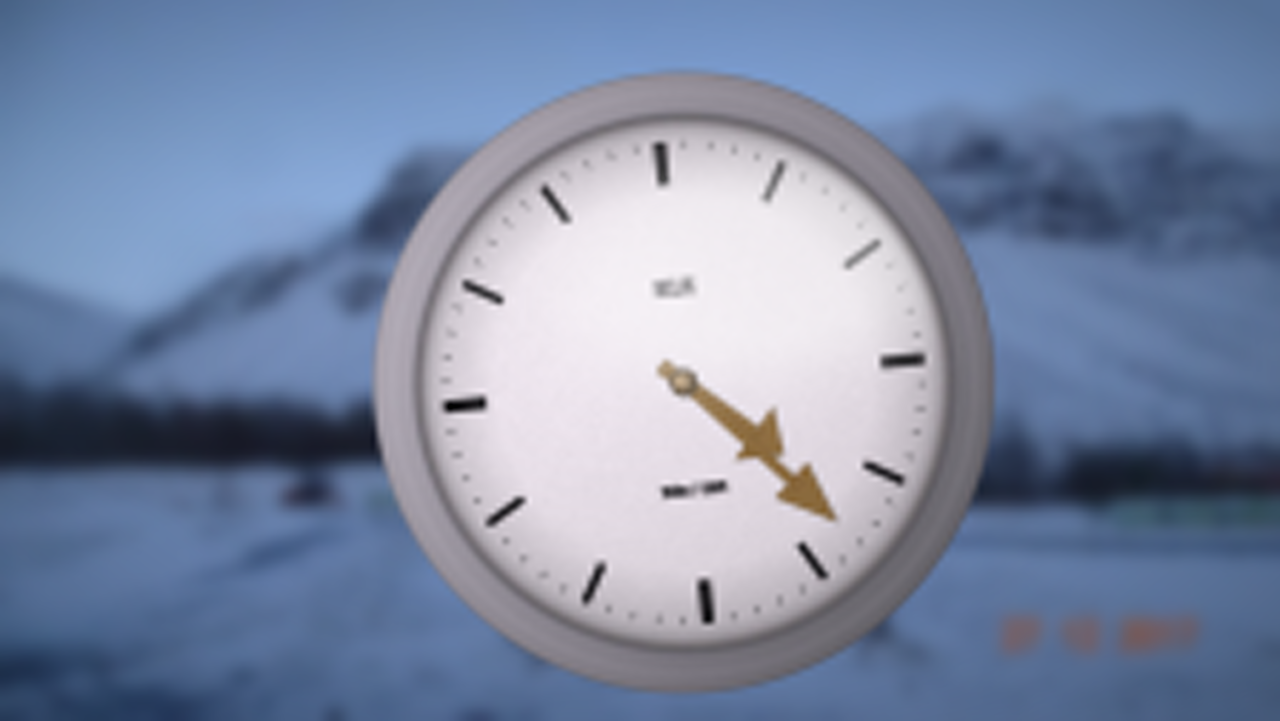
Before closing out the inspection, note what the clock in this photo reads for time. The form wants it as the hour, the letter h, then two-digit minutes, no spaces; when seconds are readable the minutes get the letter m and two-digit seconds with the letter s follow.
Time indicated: 4h23
